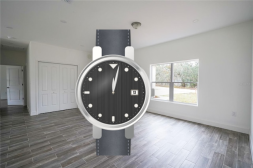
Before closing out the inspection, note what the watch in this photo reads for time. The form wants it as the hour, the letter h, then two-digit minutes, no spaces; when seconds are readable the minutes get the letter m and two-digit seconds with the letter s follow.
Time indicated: 12h02
